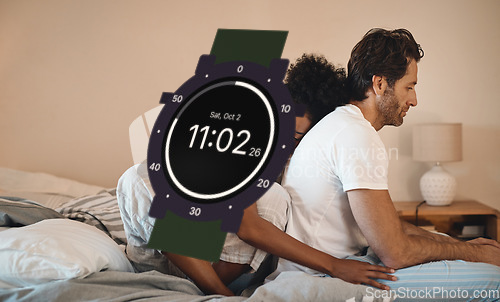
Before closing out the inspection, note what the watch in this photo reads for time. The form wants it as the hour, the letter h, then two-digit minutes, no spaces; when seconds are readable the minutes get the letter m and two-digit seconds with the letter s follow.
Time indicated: 11h02m26s
